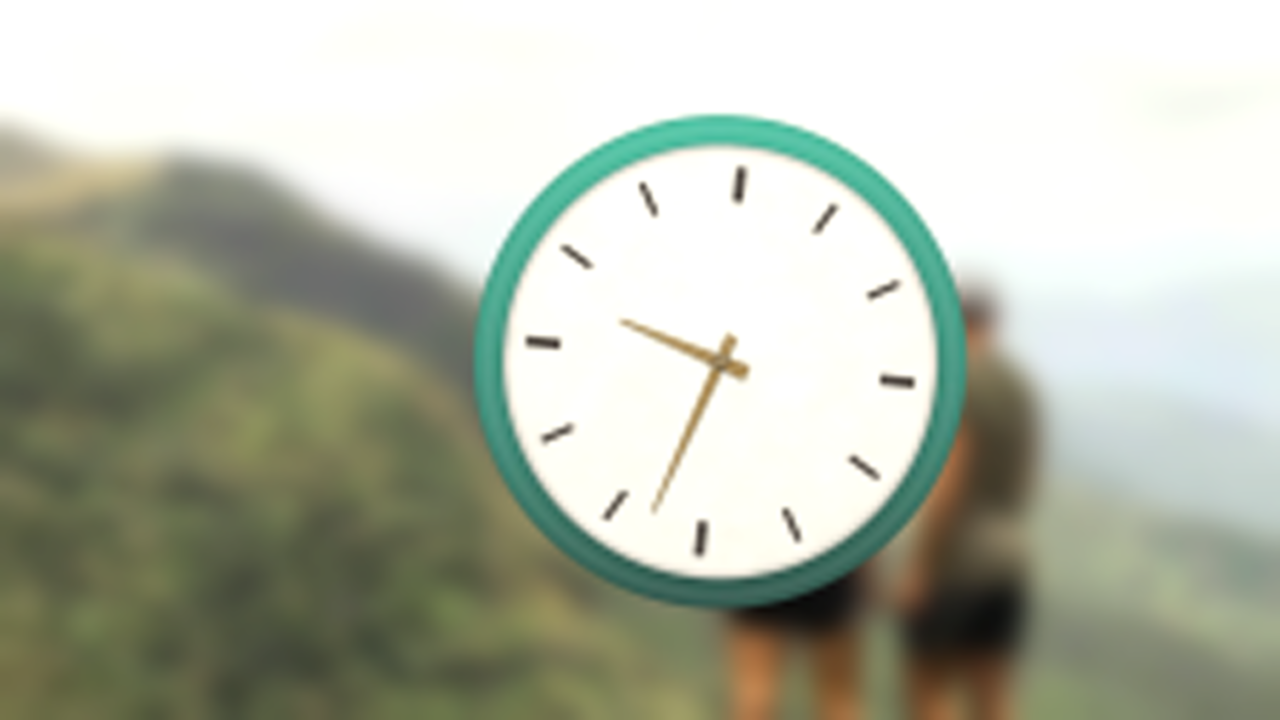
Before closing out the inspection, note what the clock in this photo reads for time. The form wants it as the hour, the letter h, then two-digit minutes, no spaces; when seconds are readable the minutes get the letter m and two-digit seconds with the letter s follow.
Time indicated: 9h33
